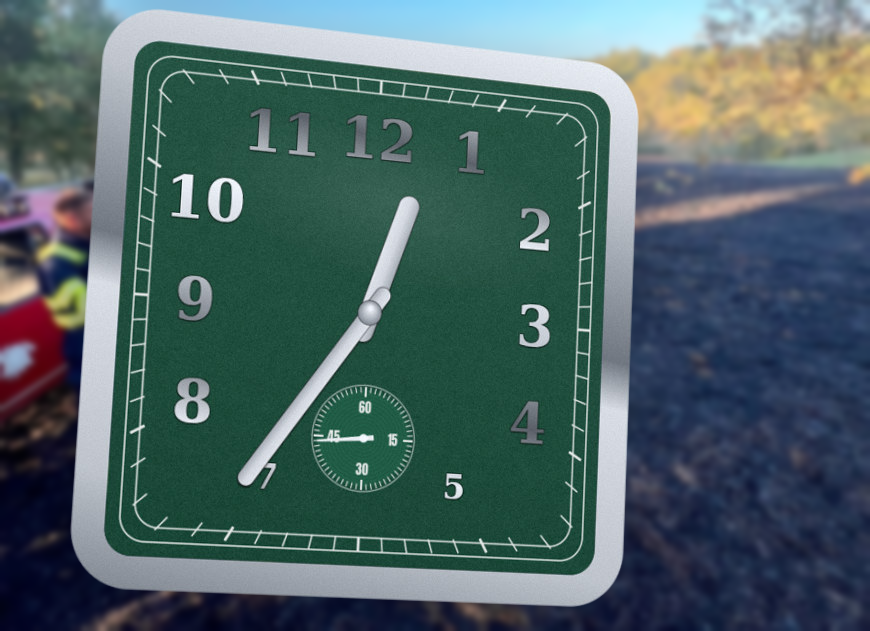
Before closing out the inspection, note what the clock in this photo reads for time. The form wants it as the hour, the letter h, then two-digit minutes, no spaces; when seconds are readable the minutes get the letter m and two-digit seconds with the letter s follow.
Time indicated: 12h35m44s
